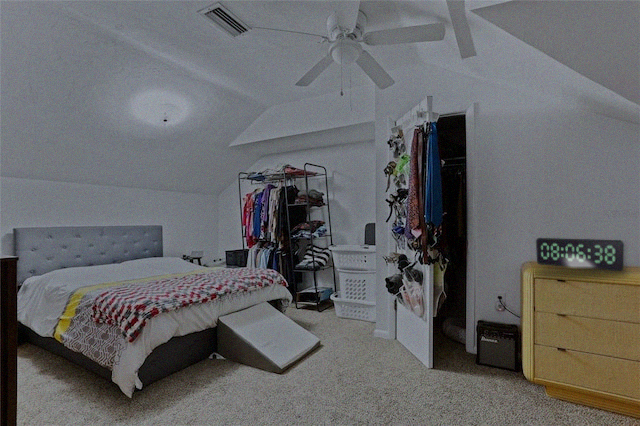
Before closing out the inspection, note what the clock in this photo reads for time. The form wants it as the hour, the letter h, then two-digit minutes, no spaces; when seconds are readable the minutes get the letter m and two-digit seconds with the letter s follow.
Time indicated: 8h06m38s
